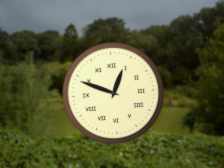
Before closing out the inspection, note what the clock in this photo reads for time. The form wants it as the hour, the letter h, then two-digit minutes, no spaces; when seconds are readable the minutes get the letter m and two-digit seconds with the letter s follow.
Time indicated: 12h49
